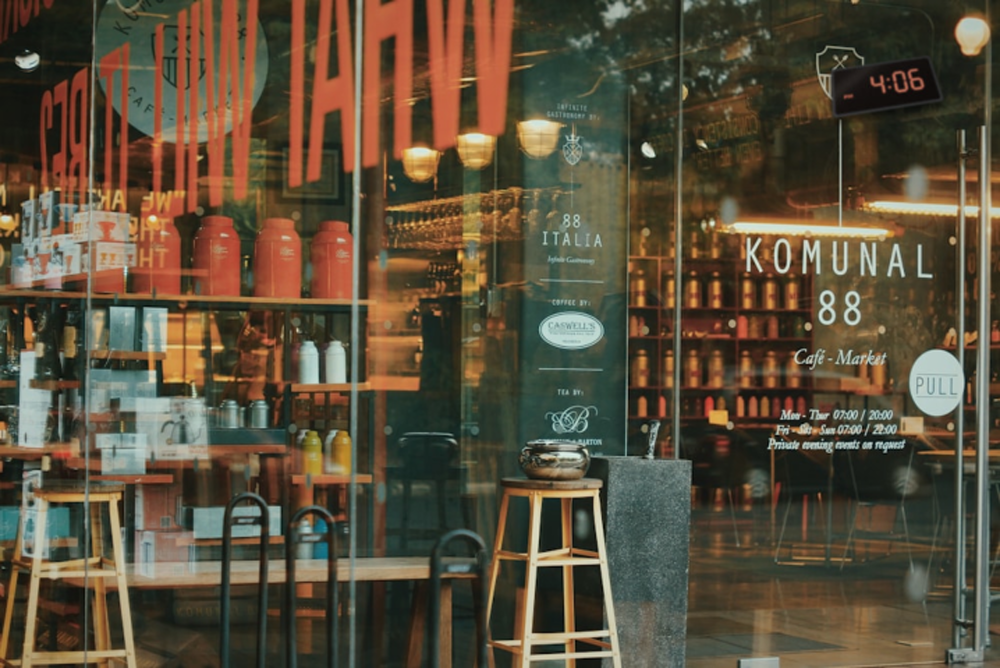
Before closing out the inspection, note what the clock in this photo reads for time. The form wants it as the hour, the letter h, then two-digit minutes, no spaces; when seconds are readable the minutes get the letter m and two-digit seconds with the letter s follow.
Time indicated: 4h06
